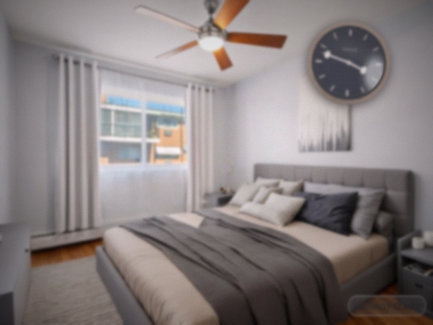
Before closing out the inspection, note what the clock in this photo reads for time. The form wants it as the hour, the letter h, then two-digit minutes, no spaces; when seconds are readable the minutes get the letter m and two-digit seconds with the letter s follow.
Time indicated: 3h48
